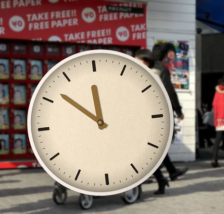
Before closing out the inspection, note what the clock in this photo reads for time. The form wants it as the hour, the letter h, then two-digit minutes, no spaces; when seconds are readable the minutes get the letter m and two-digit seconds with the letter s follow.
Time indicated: 11h52
